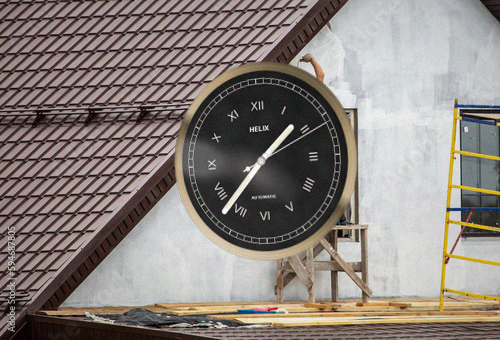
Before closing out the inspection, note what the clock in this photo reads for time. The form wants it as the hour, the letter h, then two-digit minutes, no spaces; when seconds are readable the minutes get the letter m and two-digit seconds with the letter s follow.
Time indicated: 1h37m11s
